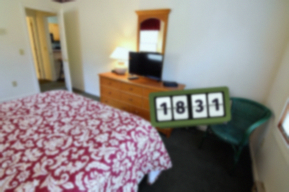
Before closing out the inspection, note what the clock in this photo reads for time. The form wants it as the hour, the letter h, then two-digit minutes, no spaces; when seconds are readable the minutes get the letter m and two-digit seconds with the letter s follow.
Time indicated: 18h31
